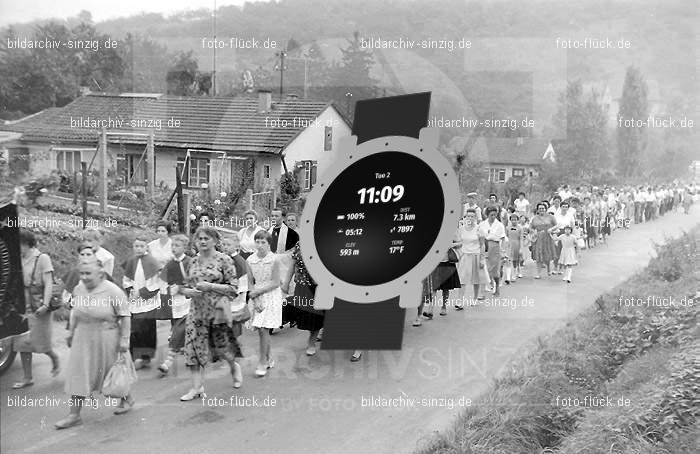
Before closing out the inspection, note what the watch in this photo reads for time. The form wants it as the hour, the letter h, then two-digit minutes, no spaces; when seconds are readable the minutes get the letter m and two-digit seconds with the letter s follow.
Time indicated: 11h09
